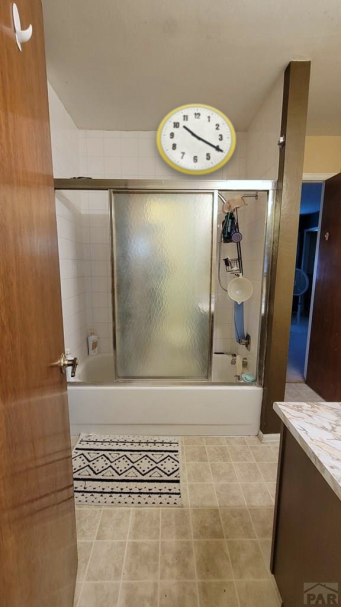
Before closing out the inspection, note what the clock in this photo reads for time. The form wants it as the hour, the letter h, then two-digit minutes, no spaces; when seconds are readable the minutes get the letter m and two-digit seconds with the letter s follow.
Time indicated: 10h20
